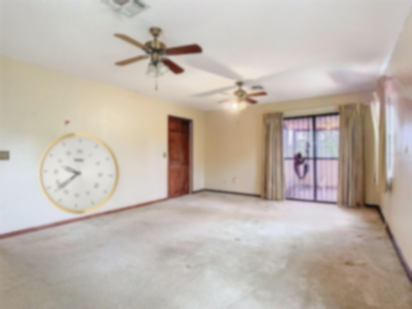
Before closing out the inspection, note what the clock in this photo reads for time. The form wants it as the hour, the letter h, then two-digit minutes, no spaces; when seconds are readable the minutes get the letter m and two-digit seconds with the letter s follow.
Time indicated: 9h38
